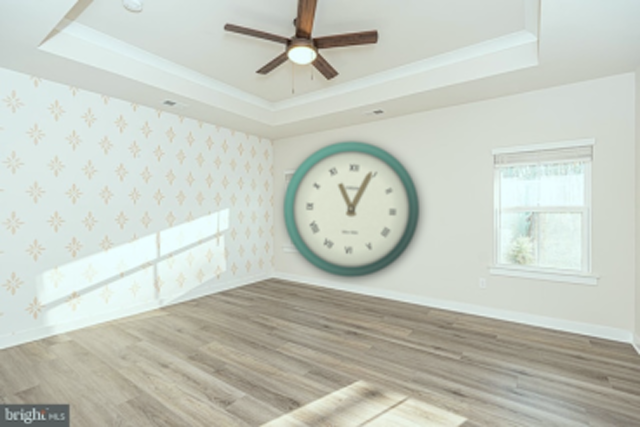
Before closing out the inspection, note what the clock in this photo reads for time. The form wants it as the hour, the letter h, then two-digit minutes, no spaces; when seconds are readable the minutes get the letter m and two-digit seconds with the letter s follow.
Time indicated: 11h04
